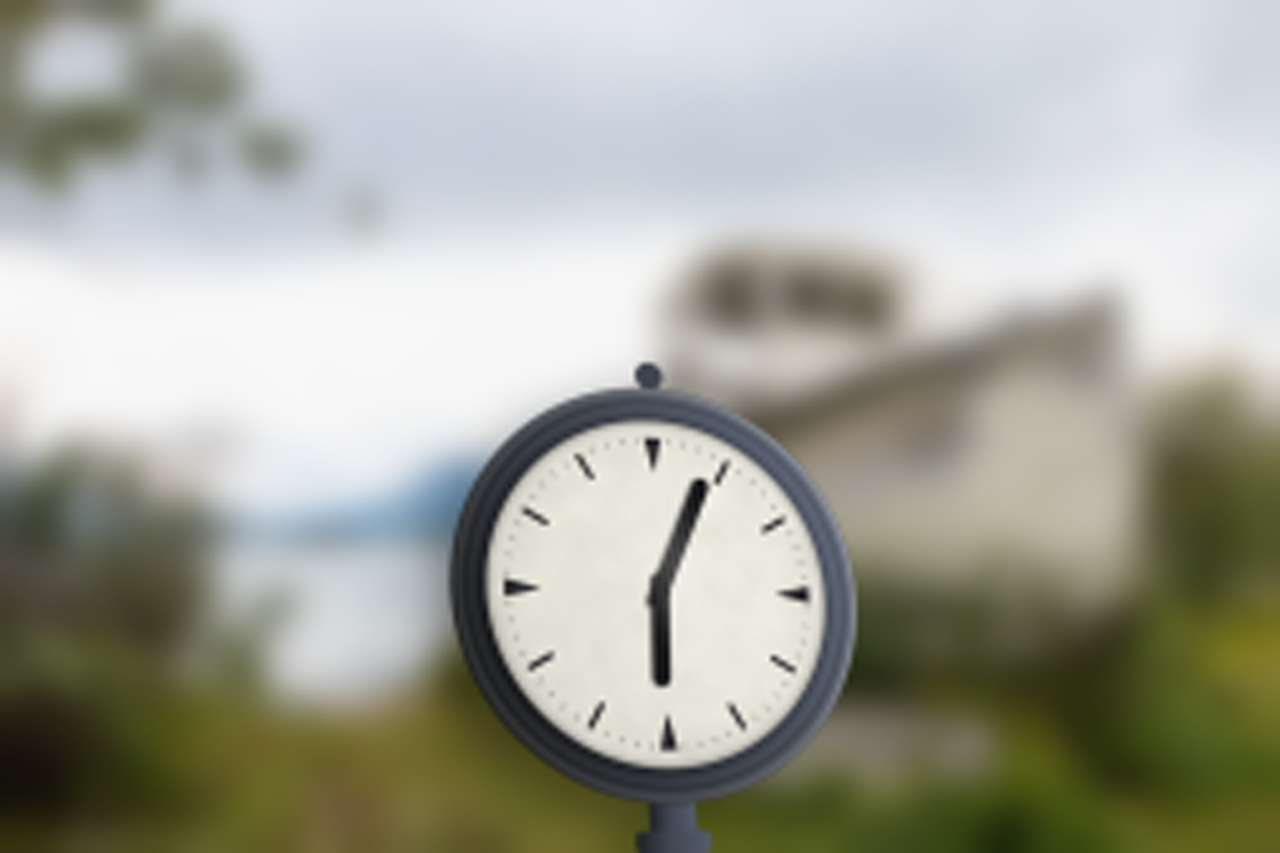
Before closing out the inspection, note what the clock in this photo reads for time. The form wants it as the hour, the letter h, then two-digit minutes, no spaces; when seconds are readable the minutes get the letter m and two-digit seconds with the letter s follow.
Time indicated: 6h04
